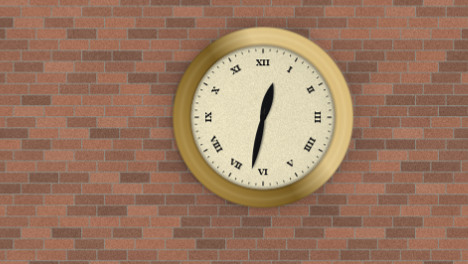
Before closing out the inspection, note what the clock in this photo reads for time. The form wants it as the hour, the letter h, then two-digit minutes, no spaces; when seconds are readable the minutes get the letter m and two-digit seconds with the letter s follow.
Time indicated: 12h32
